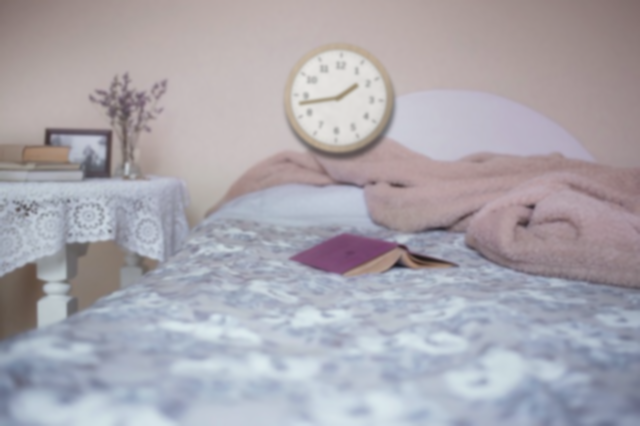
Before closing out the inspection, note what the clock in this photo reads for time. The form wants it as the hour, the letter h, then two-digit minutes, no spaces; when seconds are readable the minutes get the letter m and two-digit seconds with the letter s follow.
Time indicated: 1h43
